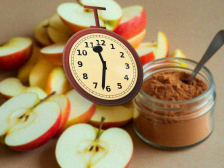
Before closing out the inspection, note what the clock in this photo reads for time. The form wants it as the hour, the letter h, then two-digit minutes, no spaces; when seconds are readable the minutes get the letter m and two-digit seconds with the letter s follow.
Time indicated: 11h32
